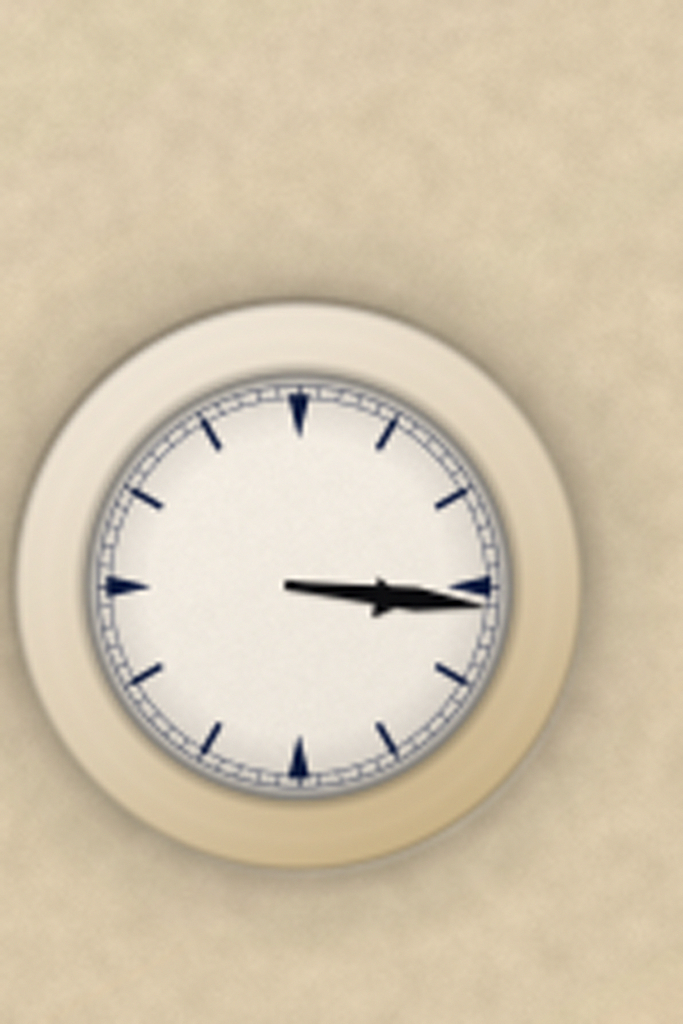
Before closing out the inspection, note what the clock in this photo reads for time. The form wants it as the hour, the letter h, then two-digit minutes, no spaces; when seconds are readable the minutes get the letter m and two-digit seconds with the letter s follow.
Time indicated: 3h16
